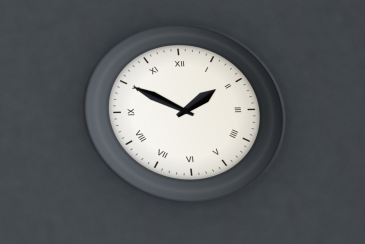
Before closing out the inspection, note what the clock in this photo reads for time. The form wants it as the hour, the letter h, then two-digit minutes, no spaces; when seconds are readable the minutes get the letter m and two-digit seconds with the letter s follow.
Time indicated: 1h50
